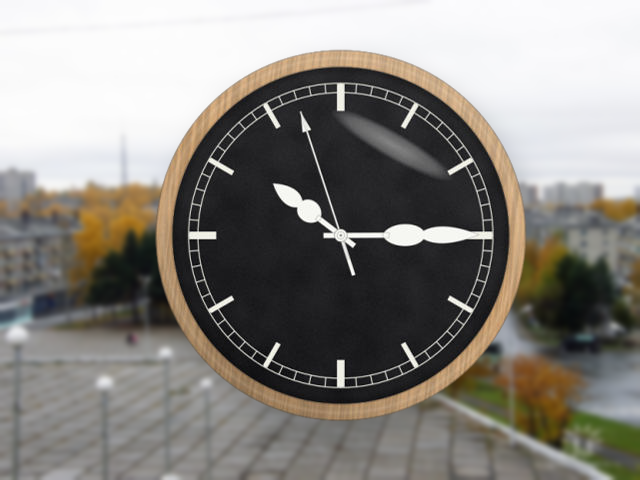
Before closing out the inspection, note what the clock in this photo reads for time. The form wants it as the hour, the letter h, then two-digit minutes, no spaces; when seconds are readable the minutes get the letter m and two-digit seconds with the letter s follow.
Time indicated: 10h14m57s
